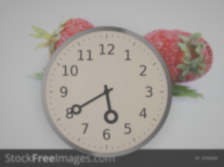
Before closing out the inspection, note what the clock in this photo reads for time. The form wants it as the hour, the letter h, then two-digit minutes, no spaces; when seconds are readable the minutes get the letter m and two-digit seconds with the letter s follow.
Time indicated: 5h40
